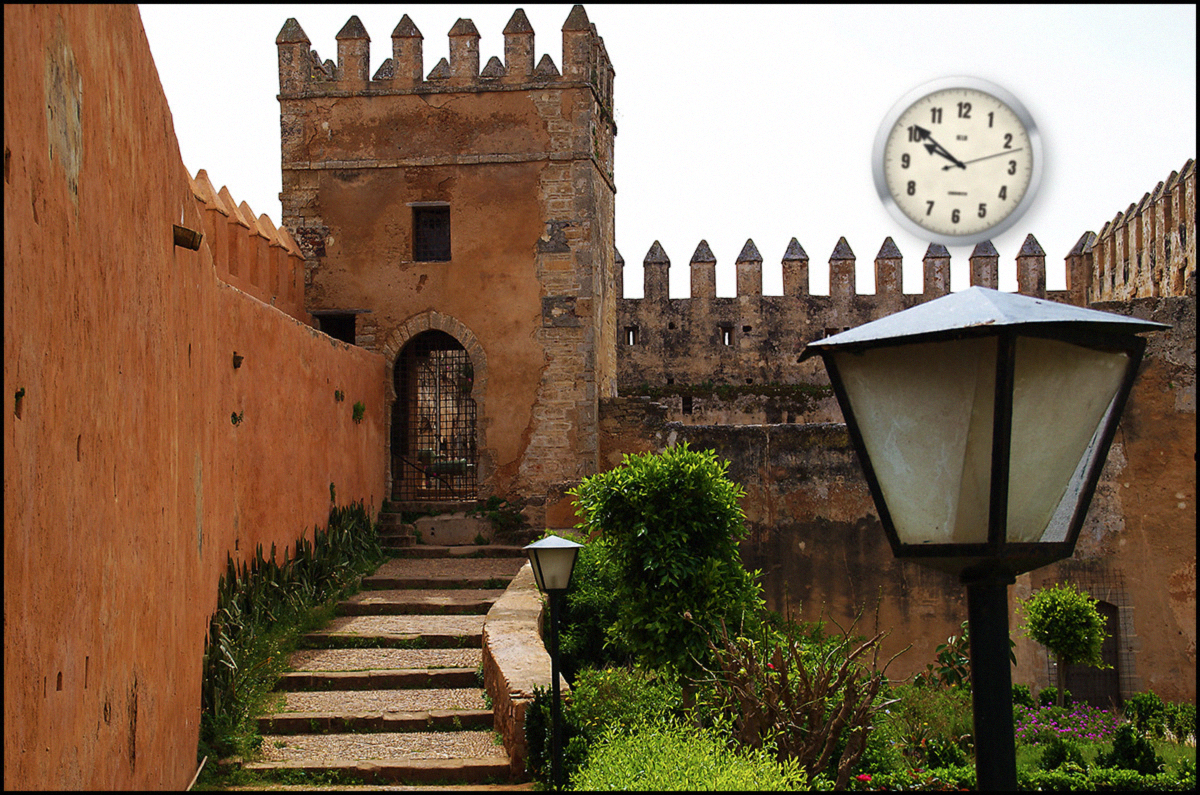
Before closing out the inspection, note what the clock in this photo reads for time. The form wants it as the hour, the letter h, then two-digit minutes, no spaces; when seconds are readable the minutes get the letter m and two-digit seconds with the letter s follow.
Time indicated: 9h51m12s
